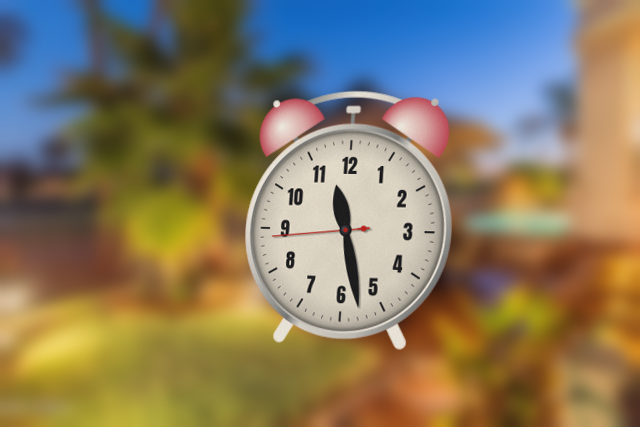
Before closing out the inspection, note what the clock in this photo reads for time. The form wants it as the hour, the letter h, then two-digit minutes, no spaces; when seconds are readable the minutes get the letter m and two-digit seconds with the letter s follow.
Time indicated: 11h27m44s
